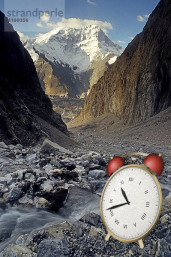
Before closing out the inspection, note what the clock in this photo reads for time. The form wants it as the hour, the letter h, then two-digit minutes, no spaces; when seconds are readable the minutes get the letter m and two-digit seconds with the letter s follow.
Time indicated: 10h42
